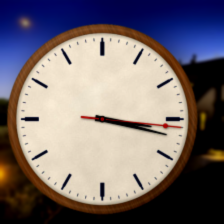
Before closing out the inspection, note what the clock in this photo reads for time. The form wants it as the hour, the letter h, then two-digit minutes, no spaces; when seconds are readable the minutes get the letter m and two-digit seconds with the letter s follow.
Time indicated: 3h17m16s
